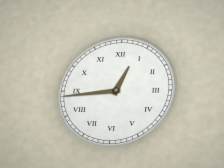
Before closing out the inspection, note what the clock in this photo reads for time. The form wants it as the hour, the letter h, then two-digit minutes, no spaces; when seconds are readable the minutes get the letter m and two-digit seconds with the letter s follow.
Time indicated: 12h44
